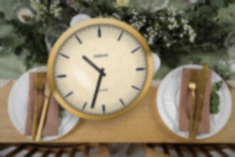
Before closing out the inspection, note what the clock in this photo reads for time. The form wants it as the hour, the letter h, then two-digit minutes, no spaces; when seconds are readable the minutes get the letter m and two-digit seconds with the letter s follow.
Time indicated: 10h33
